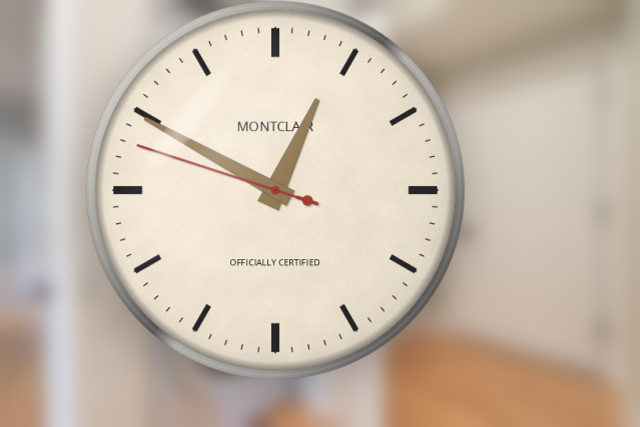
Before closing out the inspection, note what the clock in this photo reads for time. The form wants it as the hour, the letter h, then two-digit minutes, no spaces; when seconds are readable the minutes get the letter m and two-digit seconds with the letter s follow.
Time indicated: 12h49m48s
